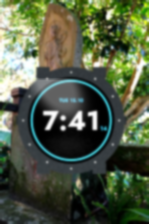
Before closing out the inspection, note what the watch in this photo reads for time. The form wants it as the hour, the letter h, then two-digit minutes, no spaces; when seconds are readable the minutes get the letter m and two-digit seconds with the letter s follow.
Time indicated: 7h41
